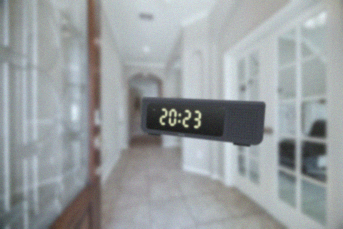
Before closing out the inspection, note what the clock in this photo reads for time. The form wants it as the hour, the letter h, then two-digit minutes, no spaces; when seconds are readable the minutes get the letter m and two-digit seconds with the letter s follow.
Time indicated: 20h23
